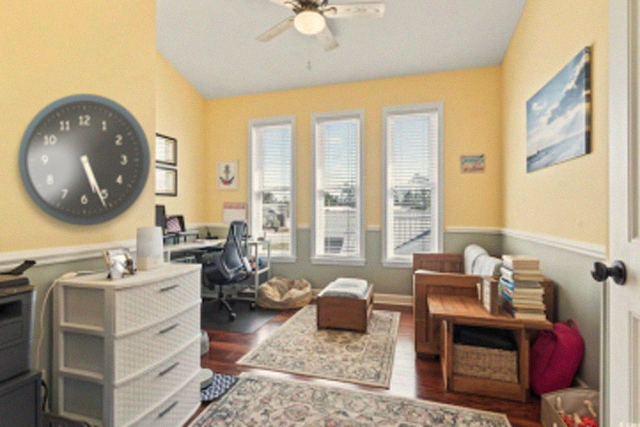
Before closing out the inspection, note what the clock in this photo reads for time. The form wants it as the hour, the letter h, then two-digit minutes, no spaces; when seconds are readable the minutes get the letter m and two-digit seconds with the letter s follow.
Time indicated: 5h26
